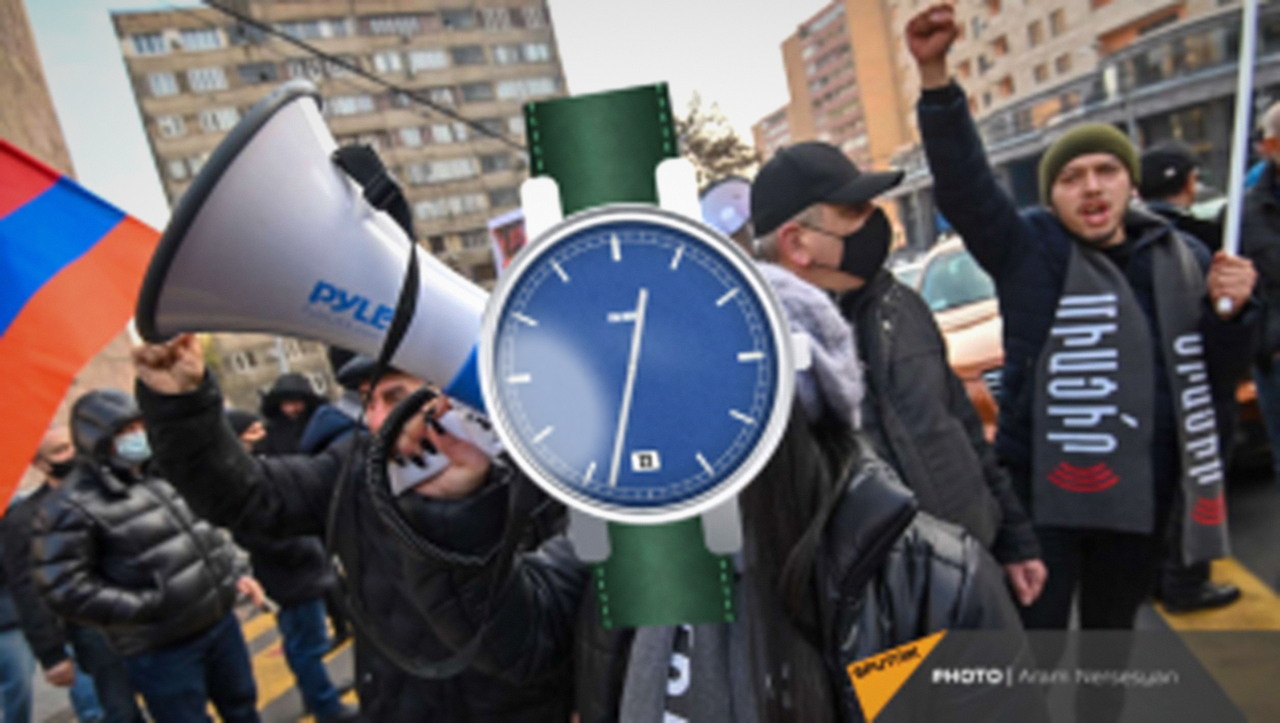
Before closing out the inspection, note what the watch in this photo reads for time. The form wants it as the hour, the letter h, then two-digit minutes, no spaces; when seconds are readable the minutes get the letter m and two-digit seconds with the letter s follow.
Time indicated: 12h33
